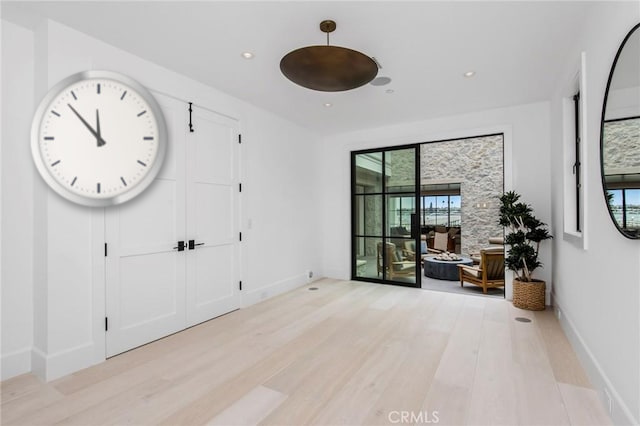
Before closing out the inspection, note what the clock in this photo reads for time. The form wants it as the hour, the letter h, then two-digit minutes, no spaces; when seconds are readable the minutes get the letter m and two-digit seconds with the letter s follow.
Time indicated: 11h53
